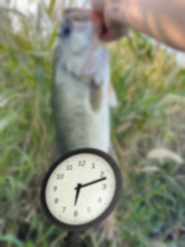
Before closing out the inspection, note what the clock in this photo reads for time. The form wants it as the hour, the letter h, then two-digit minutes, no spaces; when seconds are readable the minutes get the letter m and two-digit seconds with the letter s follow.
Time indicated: 6h12
